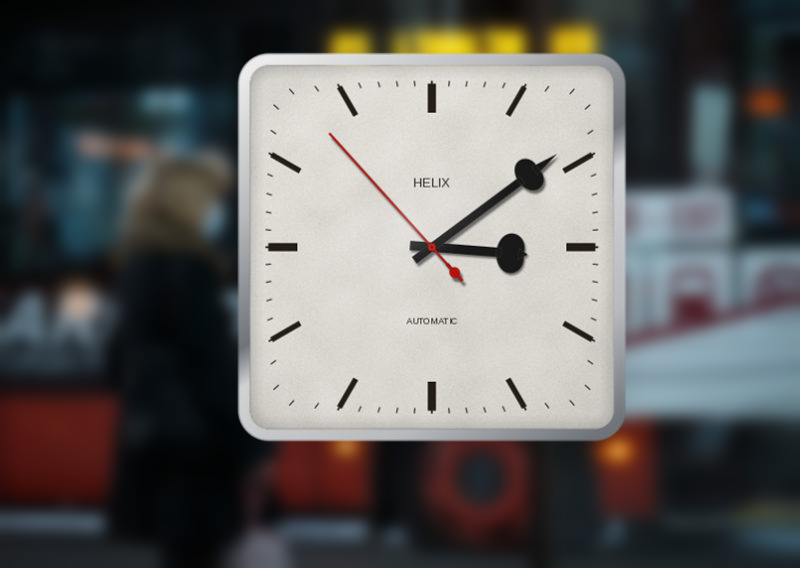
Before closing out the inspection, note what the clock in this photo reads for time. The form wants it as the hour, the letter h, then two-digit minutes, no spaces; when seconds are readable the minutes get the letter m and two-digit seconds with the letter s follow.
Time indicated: 3h08m53s
